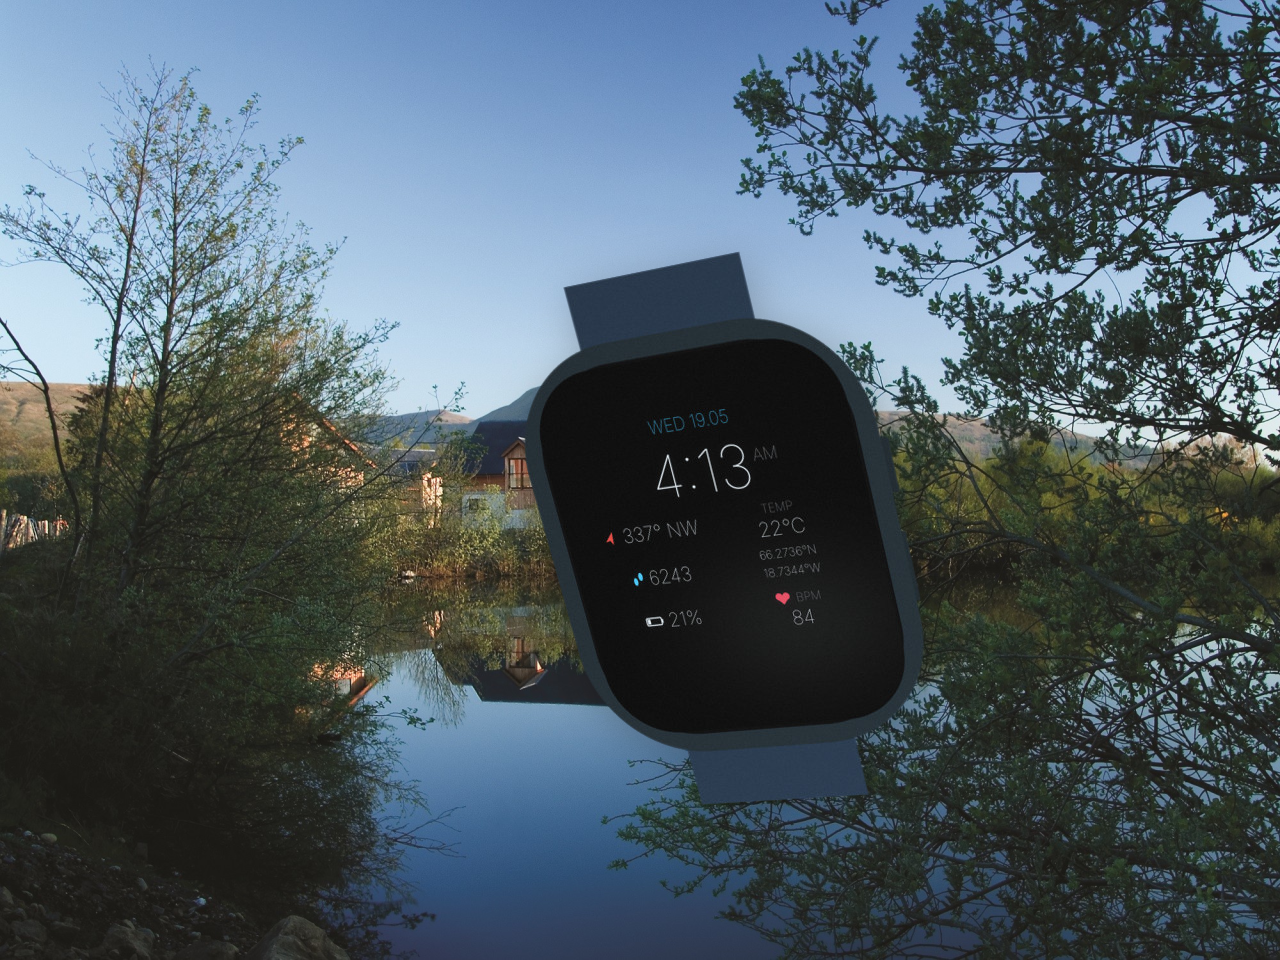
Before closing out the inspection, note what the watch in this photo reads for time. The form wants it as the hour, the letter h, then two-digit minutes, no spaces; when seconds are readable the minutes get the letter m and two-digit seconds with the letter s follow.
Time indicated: 4h13
